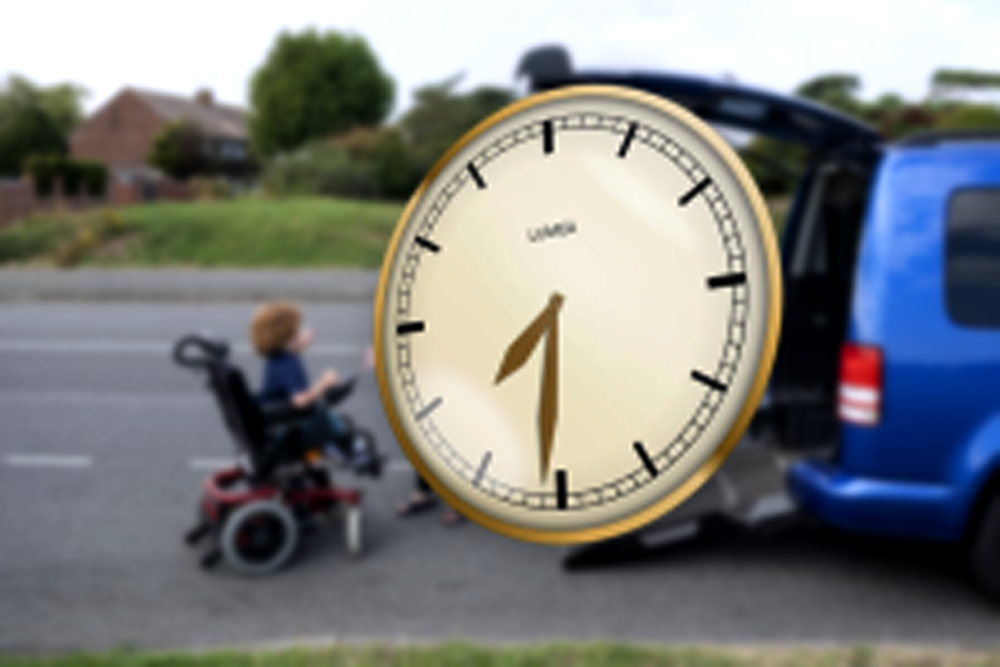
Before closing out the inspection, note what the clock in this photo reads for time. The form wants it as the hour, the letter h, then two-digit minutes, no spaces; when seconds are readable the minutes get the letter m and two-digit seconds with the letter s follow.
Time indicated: 7h31
